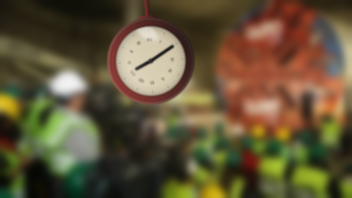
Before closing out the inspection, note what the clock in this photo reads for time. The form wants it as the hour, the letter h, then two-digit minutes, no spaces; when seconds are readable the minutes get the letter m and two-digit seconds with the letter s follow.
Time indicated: 8h10
